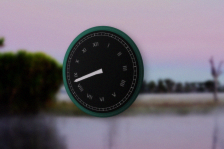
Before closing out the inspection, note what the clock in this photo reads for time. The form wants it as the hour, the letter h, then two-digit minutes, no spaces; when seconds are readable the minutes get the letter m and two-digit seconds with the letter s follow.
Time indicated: 8h43
